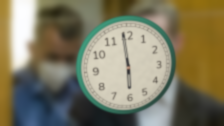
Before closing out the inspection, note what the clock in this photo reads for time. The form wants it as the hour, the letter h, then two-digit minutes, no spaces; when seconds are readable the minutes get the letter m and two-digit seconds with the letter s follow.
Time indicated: 5h59
